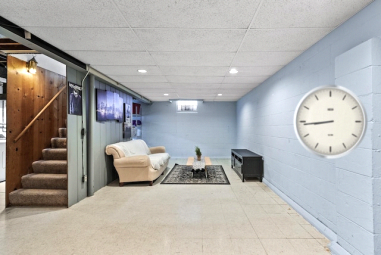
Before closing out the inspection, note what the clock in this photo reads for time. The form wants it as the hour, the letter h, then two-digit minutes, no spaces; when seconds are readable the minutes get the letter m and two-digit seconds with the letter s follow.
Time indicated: 8h44
